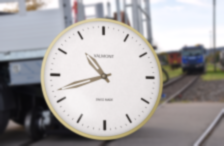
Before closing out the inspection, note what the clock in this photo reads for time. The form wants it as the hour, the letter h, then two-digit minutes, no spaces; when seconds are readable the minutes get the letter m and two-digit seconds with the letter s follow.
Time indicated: 10h42
